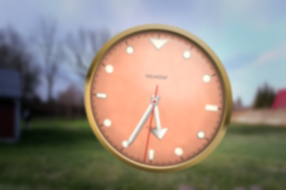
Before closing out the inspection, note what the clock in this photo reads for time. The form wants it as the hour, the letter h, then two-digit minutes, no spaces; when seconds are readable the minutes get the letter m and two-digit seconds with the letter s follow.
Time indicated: 5h34m31s
